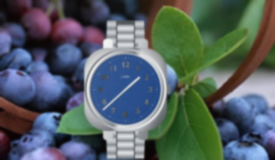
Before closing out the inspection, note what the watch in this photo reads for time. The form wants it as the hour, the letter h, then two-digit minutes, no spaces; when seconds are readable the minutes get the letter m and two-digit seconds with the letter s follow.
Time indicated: 1h38
